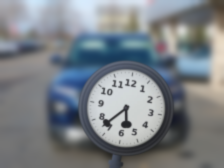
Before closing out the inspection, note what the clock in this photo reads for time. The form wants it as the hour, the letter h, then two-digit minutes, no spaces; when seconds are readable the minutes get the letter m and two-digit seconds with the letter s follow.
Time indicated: 5h37
